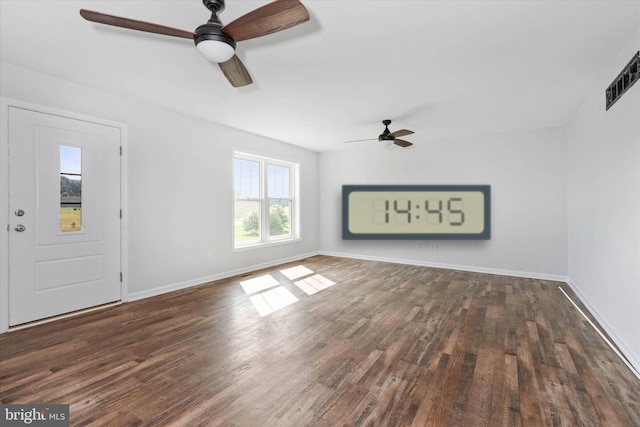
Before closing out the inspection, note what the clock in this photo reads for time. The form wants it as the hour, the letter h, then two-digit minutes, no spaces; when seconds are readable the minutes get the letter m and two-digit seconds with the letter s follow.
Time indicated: 14h45
